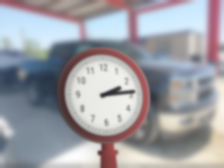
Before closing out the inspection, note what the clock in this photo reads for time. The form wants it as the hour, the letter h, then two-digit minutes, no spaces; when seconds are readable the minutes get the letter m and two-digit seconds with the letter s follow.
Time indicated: 2h14
